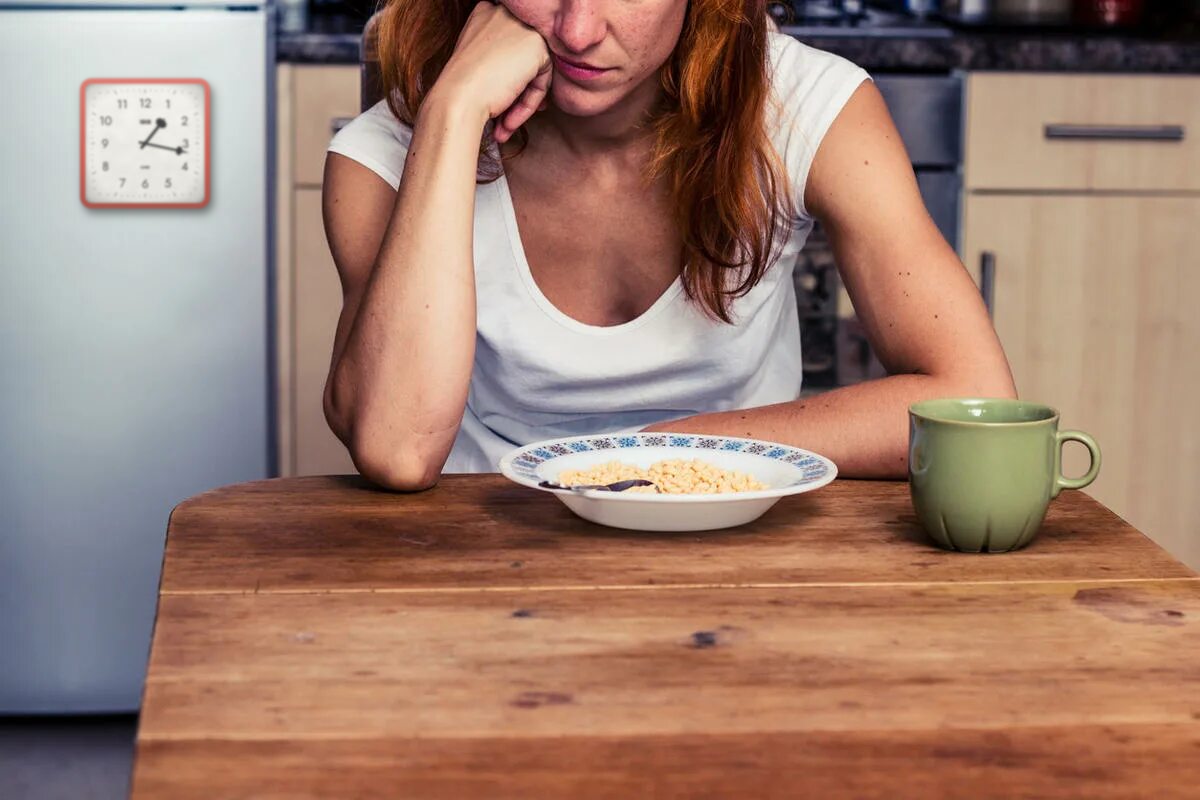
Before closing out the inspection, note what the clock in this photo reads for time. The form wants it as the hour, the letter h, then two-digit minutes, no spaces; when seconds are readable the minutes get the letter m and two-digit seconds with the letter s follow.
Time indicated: 1h17
